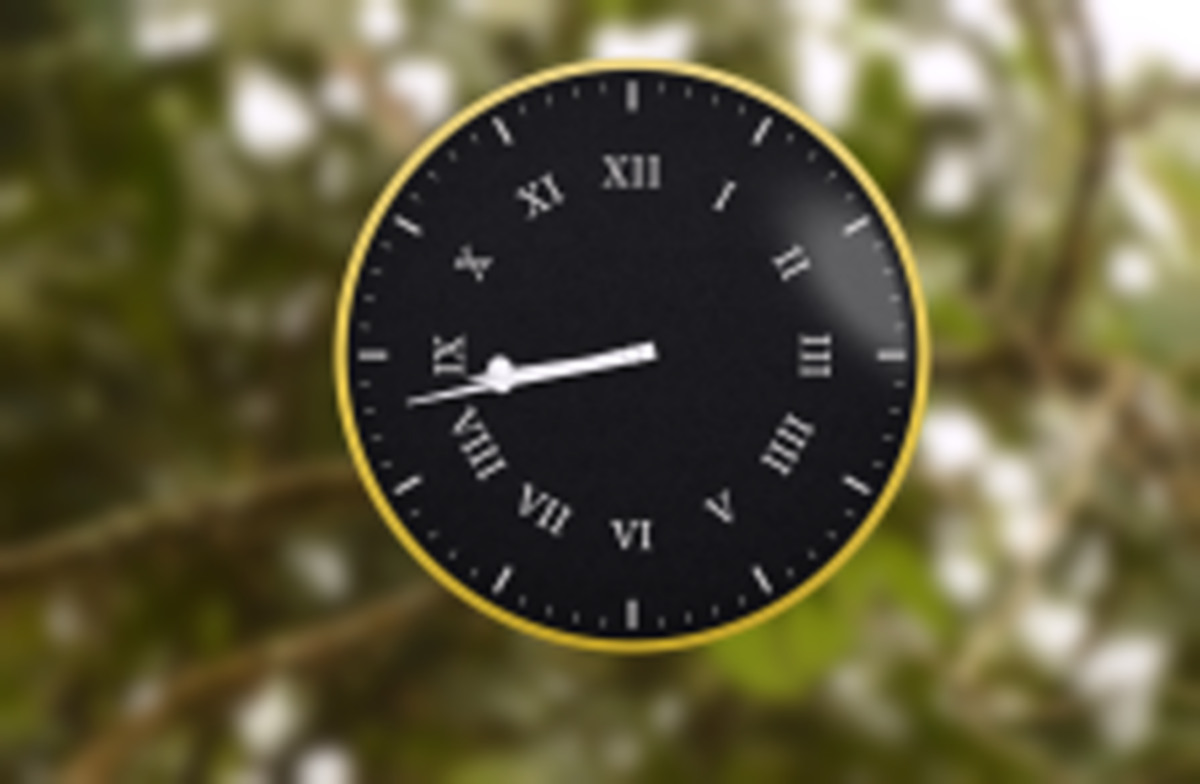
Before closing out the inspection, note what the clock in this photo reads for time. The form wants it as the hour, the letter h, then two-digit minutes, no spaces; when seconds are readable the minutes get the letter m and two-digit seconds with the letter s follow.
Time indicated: 8h43
